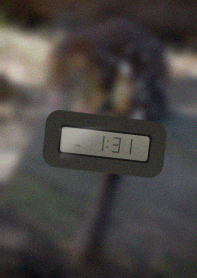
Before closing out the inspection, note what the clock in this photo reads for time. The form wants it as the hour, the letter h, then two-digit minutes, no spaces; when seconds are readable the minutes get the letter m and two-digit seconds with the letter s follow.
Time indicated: 1h31
